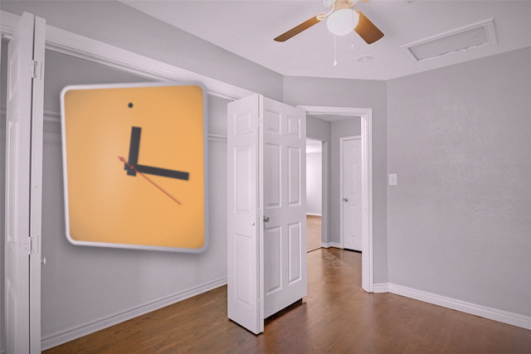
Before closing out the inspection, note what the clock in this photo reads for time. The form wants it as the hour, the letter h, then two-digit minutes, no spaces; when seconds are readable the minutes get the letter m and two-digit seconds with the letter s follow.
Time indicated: 12h16m21s
